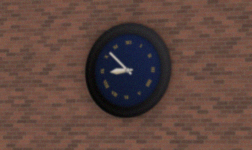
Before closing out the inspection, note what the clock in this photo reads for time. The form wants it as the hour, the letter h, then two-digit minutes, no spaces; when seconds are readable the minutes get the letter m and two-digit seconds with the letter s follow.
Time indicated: 8h52
